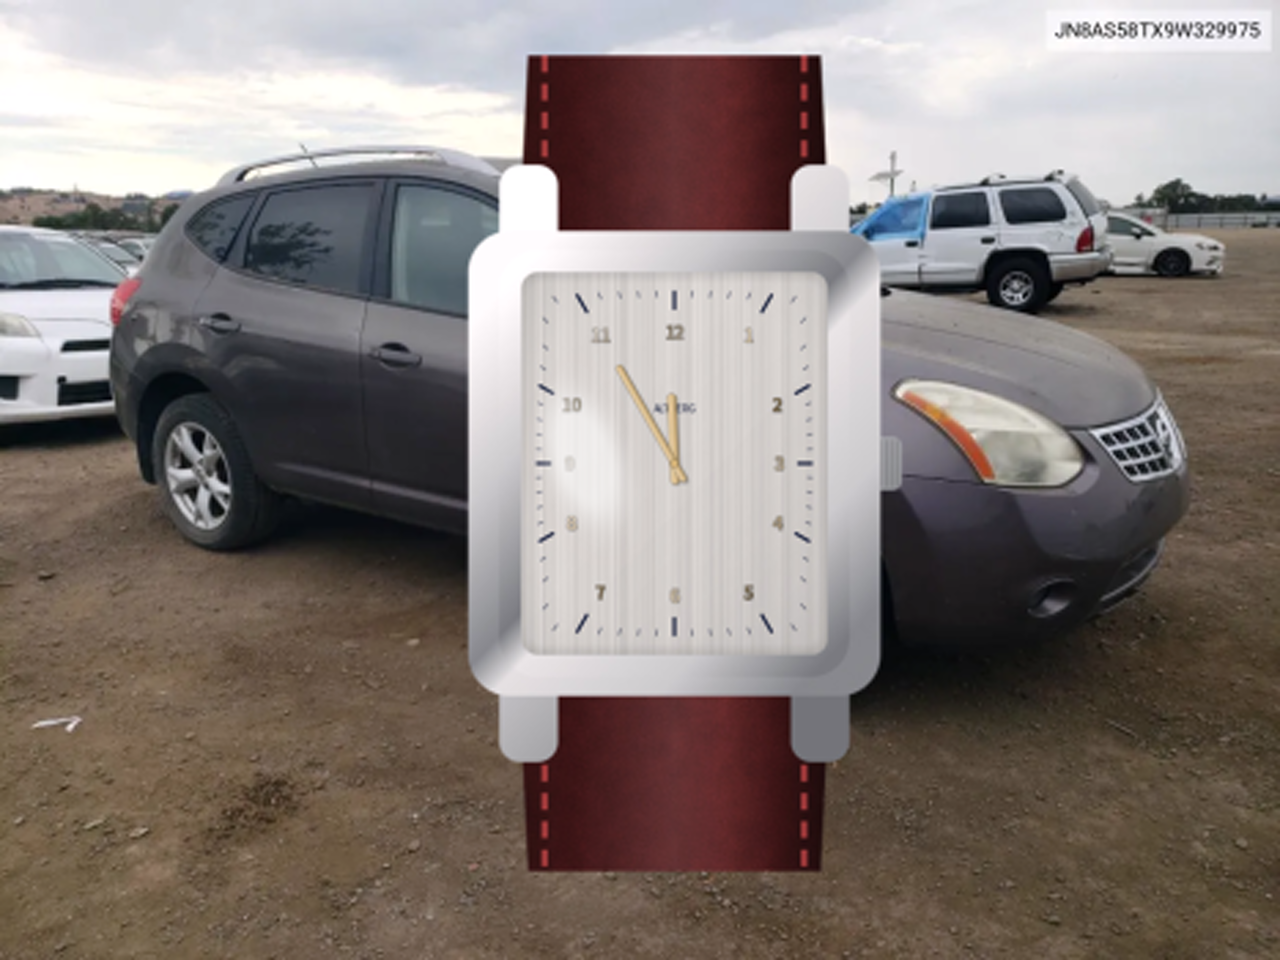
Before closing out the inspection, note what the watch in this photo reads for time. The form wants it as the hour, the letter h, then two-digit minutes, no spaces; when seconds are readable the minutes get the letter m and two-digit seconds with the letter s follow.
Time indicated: 11h55
